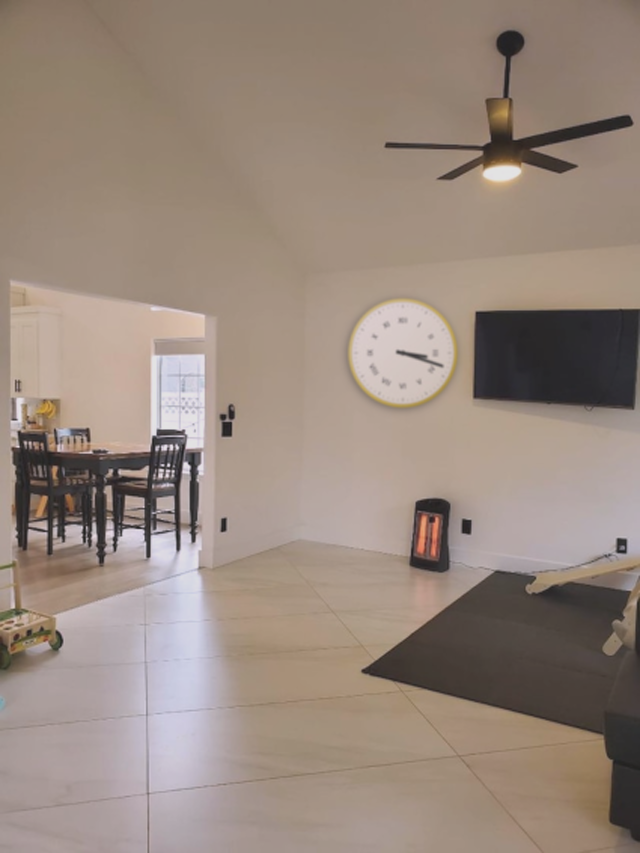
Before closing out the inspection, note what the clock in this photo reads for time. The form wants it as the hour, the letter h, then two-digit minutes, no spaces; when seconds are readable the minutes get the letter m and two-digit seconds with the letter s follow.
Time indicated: 3h18
